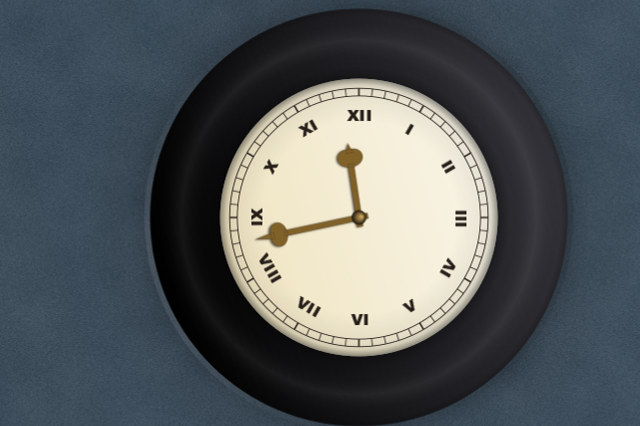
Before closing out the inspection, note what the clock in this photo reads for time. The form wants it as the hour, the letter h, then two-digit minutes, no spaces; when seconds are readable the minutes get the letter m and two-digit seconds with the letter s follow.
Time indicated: 11h43
